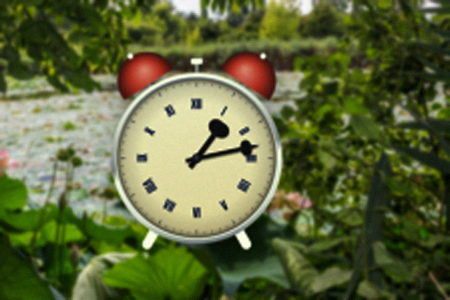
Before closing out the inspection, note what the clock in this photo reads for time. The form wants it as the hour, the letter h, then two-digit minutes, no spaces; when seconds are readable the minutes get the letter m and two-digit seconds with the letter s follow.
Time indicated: 1h13
